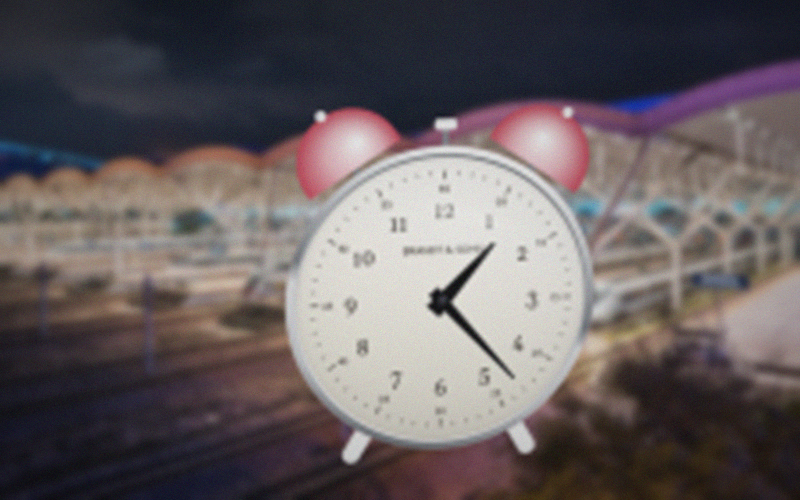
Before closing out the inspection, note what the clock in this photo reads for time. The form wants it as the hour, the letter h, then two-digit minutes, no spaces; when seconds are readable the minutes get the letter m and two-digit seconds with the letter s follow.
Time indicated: 1h23
